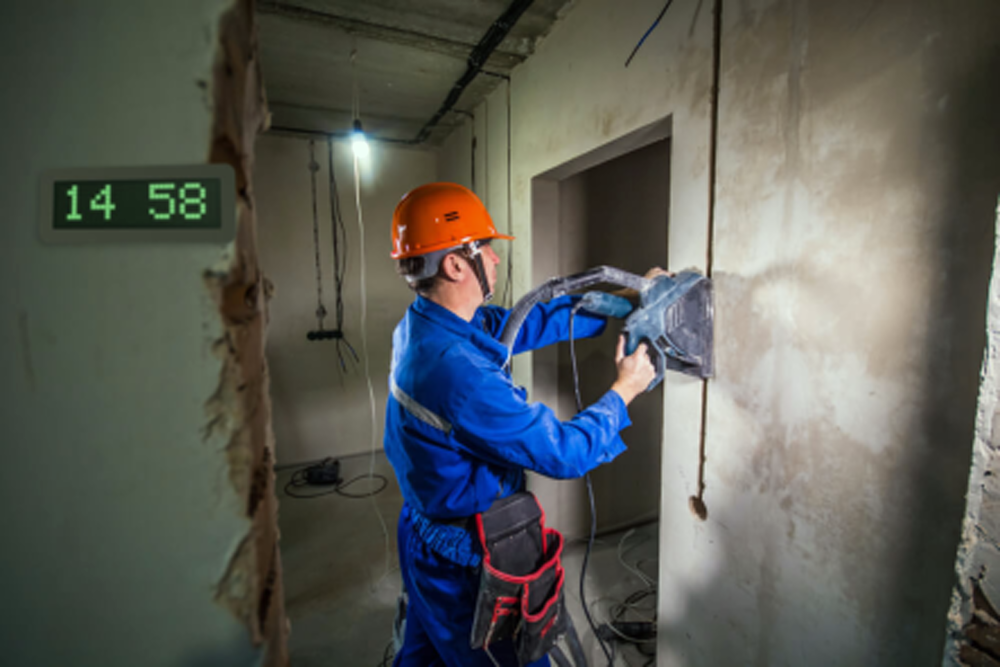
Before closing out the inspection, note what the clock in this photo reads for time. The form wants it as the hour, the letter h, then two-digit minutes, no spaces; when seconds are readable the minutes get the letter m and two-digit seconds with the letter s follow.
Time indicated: 14h58
